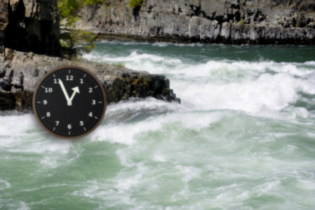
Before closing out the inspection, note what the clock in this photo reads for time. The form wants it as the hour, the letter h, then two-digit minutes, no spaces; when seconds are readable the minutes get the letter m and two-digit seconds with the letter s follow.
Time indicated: 12h56
